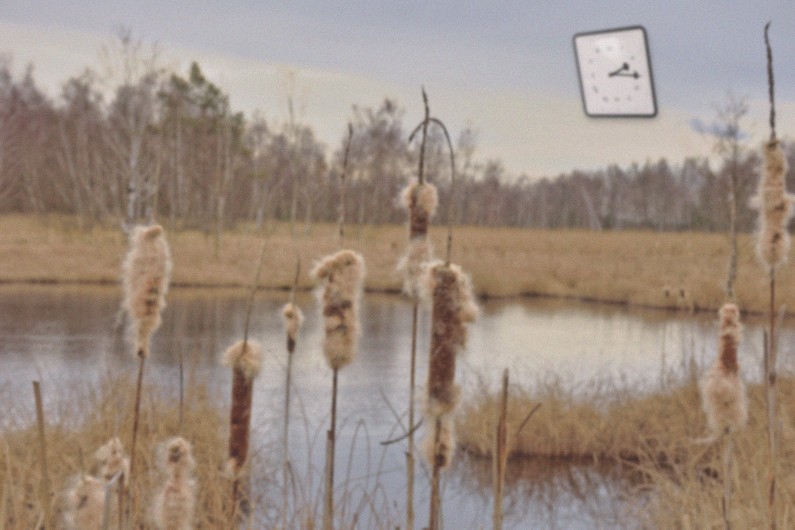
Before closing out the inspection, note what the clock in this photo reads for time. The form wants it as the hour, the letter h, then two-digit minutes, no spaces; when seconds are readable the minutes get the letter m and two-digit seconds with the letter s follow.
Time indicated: 2h16
